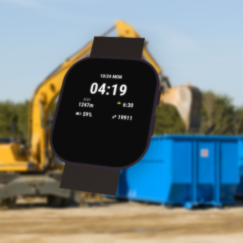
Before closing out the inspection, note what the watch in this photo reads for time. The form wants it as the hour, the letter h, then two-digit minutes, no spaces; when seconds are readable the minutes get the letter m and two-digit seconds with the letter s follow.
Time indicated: 4h19
